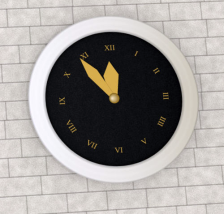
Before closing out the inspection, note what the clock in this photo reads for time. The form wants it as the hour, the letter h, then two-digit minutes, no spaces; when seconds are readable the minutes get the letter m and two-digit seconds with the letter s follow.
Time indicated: 11h54
